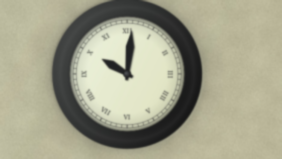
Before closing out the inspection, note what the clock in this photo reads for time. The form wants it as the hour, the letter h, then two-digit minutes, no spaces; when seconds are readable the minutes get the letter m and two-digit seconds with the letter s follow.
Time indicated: 10h01
